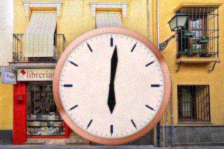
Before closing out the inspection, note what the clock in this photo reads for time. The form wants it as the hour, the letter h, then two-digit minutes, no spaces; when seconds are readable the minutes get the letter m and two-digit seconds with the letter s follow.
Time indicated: 6h01
